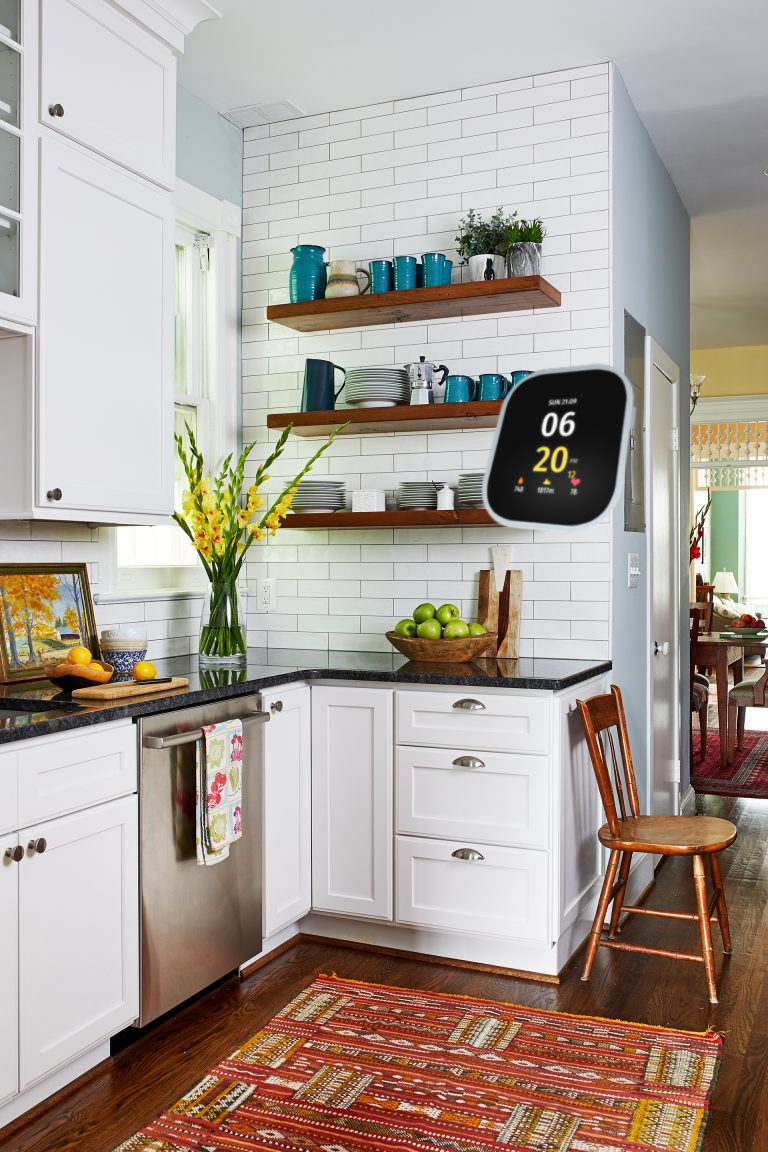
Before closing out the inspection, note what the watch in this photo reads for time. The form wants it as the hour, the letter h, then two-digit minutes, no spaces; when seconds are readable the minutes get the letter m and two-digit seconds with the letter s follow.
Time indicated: 6h20
